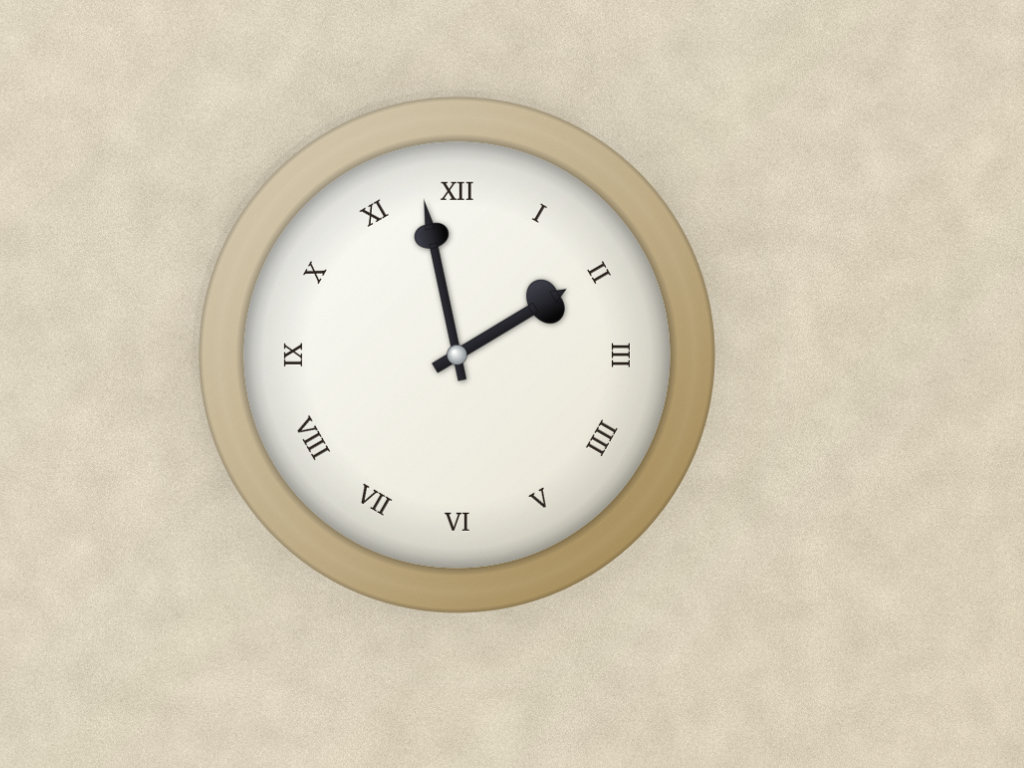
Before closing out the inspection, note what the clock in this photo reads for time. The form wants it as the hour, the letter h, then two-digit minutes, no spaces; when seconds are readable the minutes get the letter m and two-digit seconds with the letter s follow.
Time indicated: 1h58
